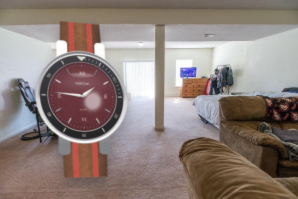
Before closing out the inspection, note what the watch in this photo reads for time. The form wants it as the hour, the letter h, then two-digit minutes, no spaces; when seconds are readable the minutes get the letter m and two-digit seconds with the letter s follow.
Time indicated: 1h46
